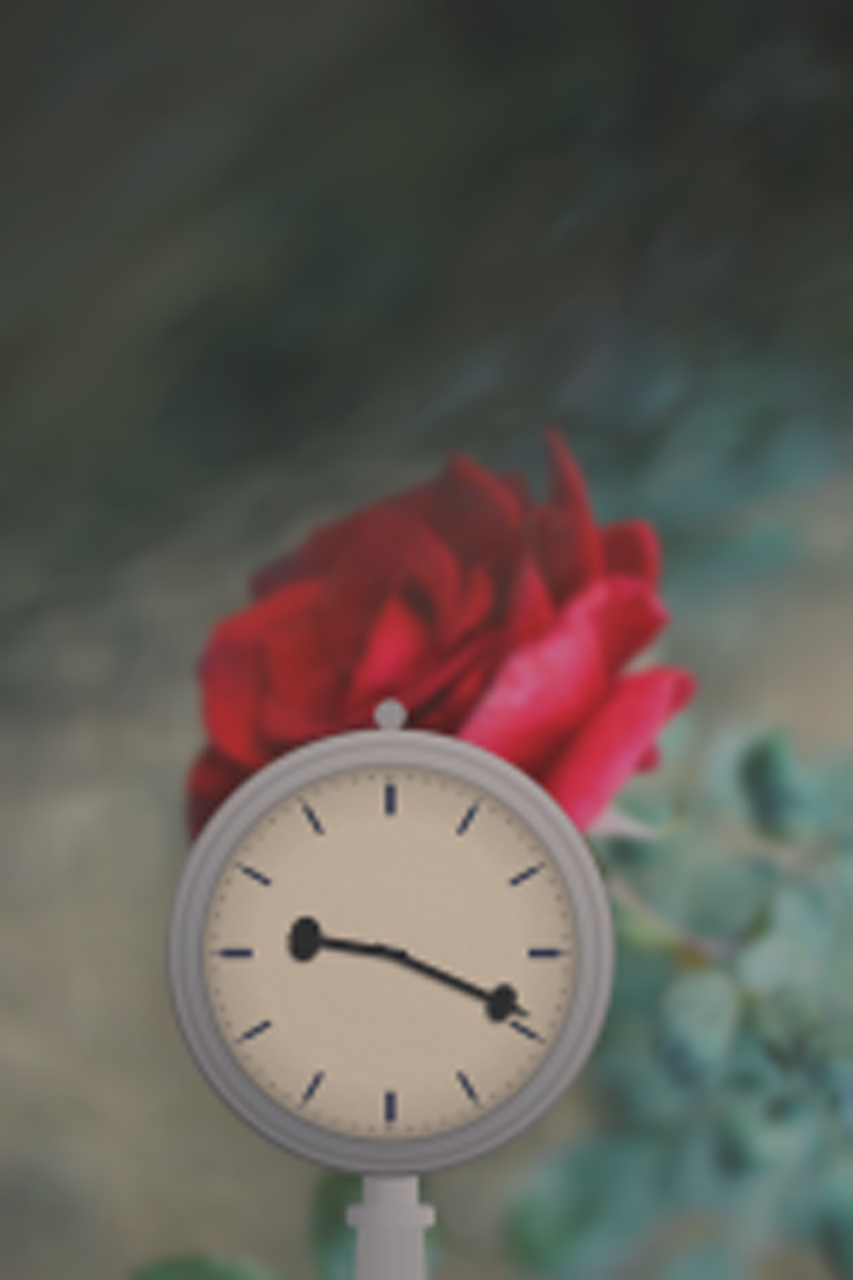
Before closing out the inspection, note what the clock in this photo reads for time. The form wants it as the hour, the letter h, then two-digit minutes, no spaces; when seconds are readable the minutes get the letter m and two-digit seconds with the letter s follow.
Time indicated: 9h19
